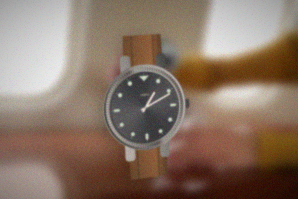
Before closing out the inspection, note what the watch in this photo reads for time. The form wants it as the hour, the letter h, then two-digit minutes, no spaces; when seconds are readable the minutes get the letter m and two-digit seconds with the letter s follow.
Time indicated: 1h11
